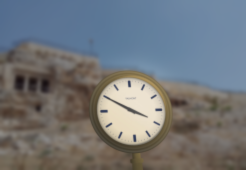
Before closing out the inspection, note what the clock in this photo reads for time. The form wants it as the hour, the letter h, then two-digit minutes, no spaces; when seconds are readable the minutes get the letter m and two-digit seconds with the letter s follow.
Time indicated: 3h50
